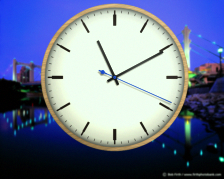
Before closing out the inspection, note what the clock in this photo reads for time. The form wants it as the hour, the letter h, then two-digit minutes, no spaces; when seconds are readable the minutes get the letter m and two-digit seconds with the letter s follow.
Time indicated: 11h10m19s
